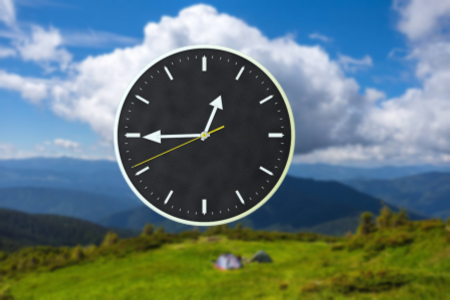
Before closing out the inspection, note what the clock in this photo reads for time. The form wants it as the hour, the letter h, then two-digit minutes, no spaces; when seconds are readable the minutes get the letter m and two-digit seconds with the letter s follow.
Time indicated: 12h44m41s
